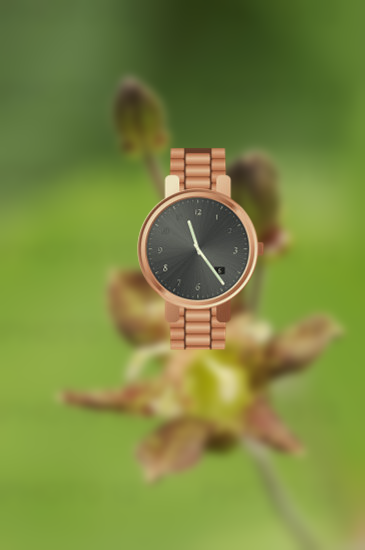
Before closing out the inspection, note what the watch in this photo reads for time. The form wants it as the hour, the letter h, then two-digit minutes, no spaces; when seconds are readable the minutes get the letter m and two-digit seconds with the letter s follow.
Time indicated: 11h24
